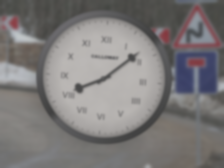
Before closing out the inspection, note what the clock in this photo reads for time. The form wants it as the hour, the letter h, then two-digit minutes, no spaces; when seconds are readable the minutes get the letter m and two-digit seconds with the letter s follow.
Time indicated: 8h08
